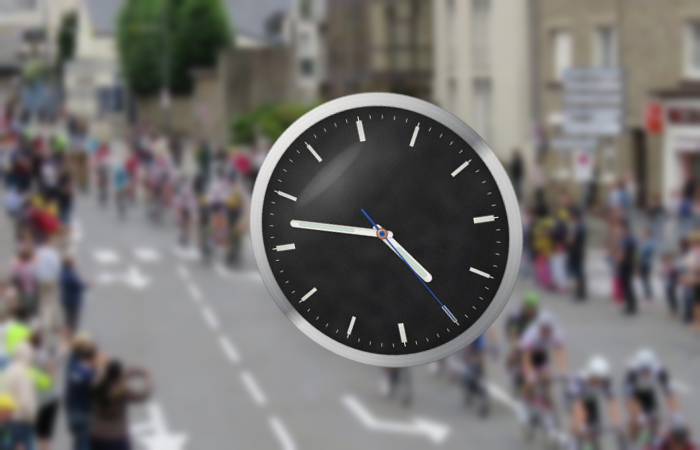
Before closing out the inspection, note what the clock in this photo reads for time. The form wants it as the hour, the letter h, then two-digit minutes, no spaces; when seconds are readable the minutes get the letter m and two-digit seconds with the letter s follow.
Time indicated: 4h47m25s
